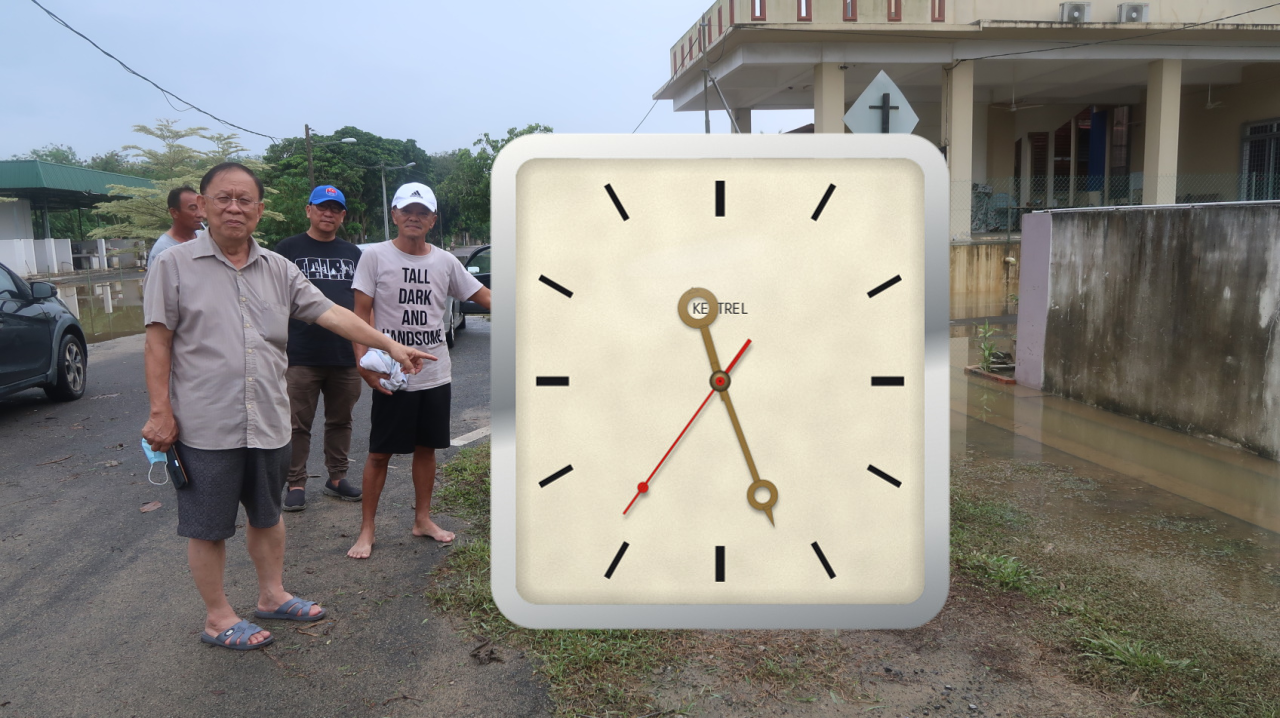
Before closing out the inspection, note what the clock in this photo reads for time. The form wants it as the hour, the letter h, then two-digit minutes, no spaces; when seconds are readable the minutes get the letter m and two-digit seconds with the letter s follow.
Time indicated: 11h26m36s
